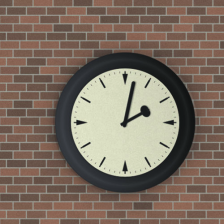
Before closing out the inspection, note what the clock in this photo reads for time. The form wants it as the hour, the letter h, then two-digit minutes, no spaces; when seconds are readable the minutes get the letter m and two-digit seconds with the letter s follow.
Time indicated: 2h02
